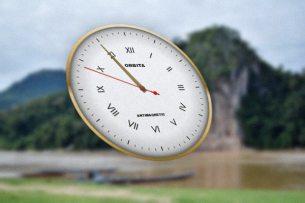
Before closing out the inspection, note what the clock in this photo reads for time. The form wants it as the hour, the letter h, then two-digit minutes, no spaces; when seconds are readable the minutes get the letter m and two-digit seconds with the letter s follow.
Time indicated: 10h54m49s
